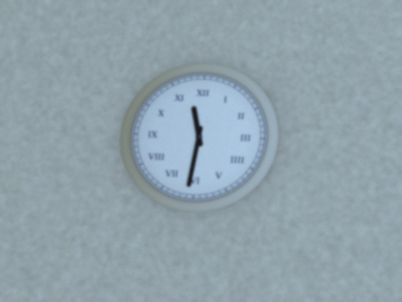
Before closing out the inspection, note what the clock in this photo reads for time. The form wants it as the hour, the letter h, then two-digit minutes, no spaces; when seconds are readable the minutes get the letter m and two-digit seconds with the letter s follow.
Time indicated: 11h31
